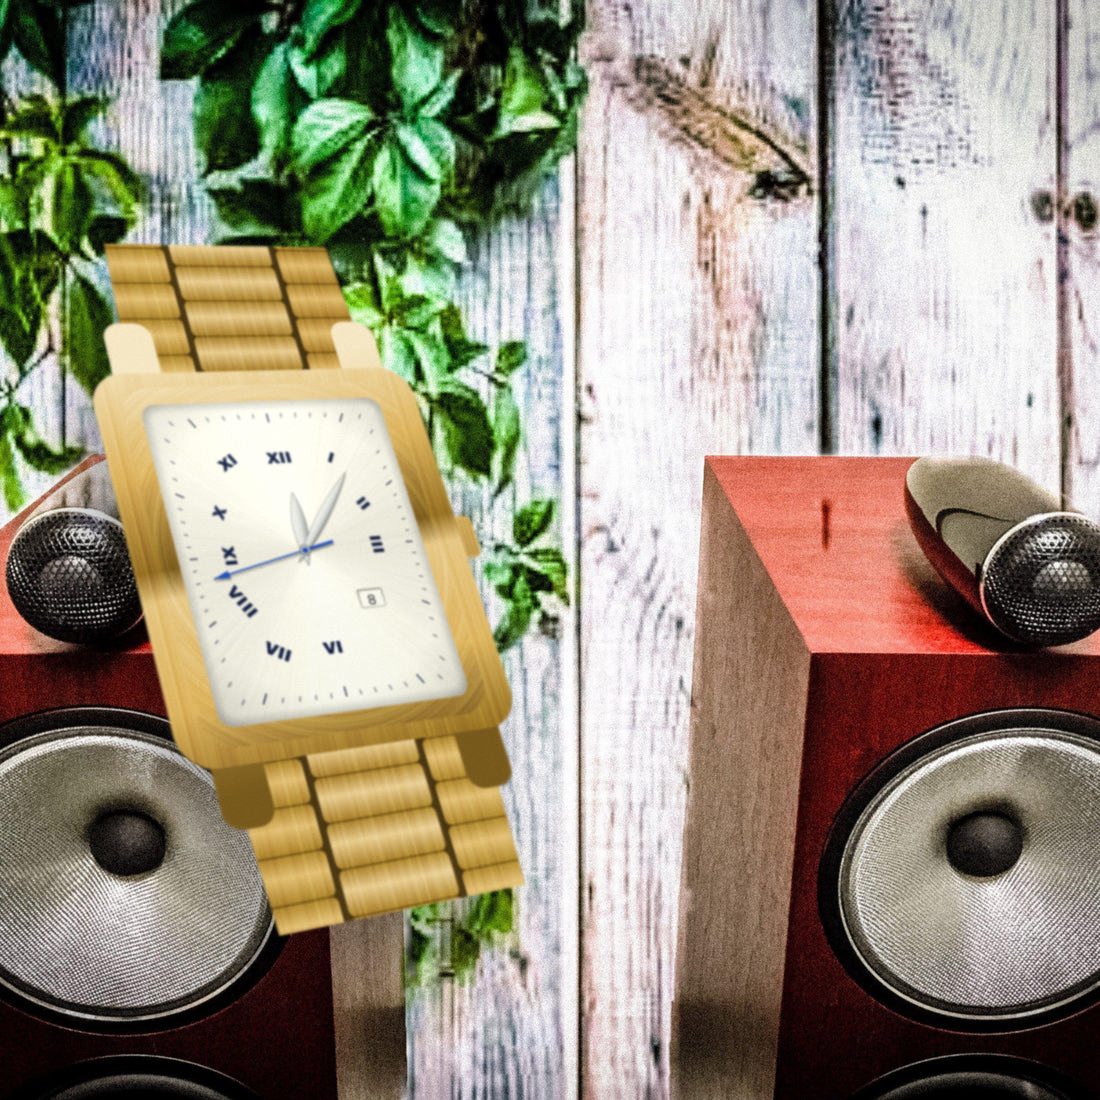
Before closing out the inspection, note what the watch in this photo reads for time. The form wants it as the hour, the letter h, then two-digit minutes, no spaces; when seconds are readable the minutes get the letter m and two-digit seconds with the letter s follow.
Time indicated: 12h06m43s
